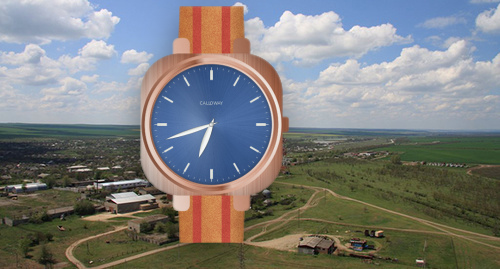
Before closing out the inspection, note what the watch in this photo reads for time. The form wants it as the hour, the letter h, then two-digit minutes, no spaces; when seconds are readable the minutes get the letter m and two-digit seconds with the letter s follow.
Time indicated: 6h42
